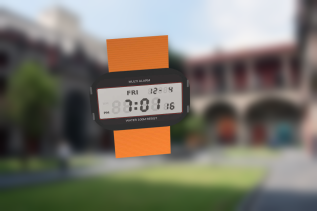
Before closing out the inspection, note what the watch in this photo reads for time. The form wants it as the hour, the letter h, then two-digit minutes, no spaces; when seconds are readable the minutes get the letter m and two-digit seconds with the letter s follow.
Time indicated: 7h01m16s
